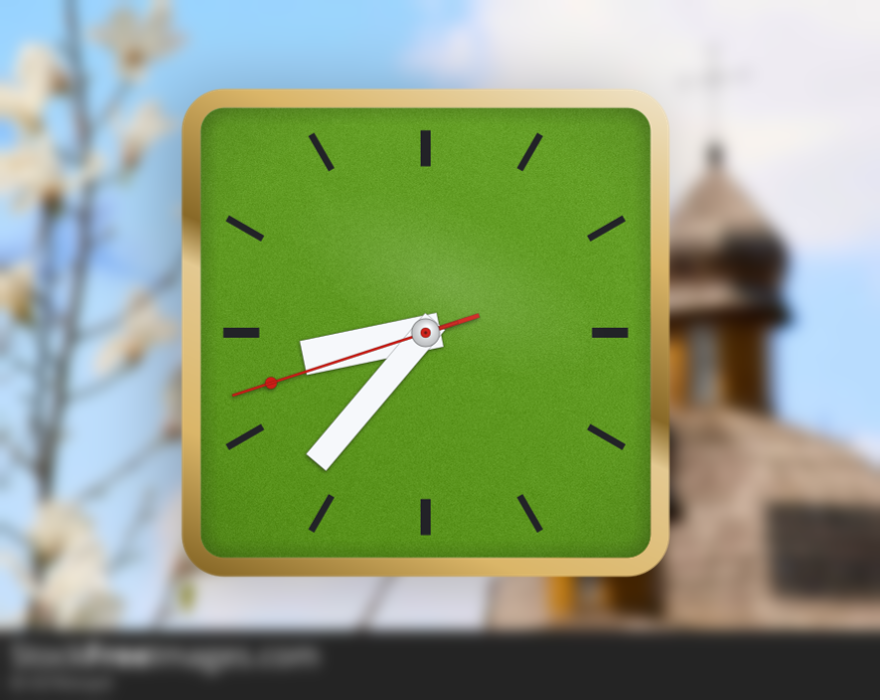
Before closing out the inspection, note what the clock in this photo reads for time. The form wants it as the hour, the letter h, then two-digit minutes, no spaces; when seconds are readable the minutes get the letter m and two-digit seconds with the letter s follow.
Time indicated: 8h36m42s
